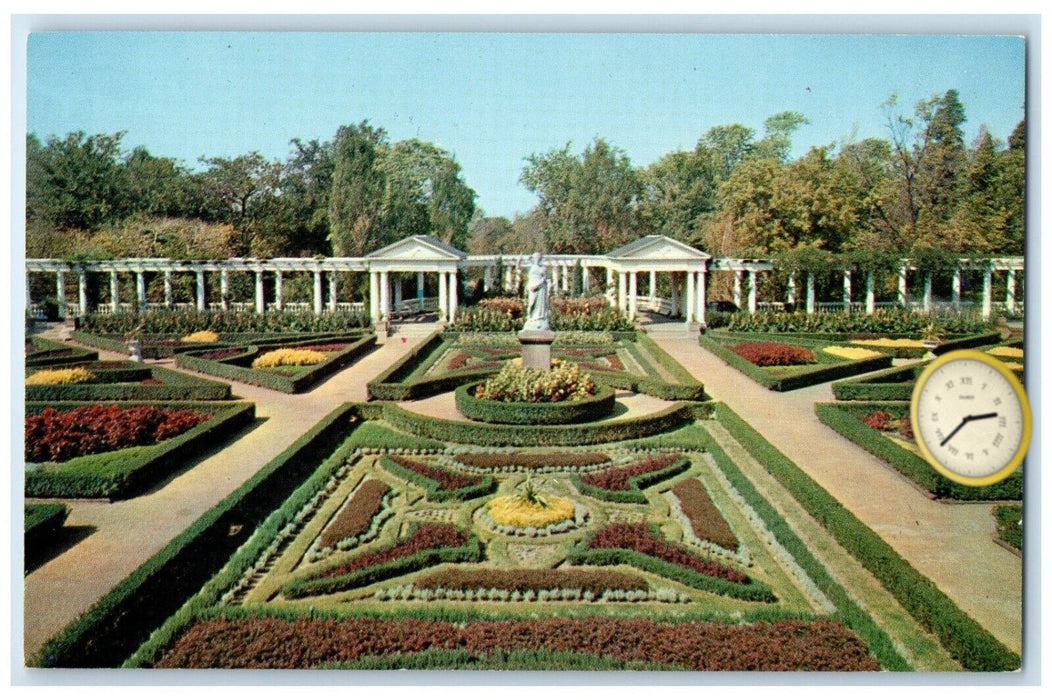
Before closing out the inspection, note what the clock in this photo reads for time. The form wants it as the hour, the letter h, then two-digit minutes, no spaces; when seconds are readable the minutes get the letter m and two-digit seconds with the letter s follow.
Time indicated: 2h38
